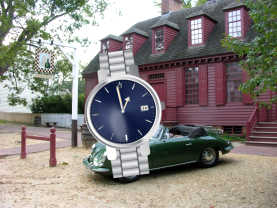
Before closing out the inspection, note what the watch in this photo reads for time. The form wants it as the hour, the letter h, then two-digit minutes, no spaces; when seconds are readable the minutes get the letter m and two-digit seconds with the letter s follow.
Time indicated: 12h59
